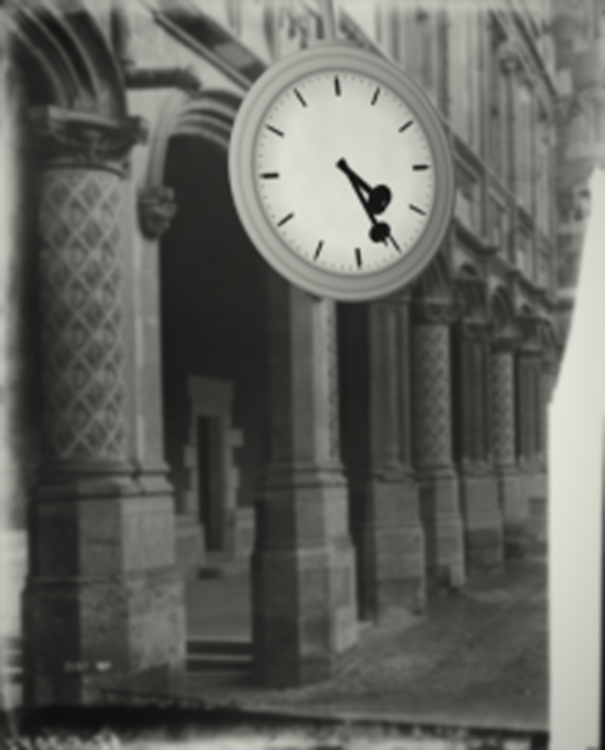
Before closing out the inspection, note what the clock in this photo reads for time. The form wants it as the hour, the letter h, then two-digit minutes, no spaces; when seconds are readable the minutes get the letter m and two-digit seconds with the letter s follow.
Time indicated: 4h26
